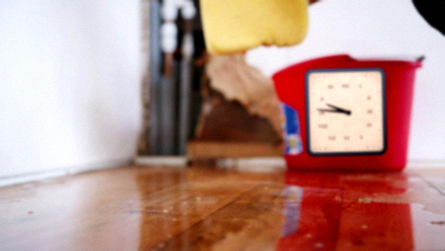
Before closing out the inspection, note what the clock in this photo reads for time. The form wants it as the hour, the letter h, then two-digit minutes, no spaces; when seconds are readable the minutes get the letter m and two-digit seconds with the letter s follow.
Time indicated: 9h46
